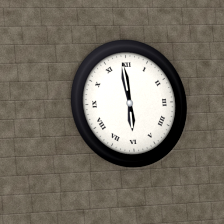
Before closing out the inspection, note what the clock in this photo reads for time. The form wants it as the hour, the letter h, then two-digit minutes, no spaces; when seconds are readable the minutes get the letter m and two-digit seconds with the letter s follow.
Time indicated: 5h59
